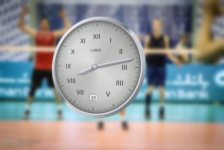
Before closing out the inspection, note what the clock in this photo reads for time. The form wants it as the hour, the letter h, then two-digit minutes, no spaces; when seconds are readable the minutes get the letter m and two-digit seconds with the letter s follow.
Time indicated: 8h13
